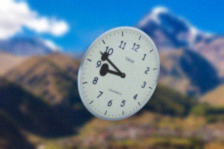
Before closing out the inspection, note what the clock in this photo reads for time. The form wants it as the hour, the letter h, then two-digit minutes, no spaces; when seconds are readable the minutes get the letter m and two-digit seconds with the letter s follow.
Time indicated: 8h48
